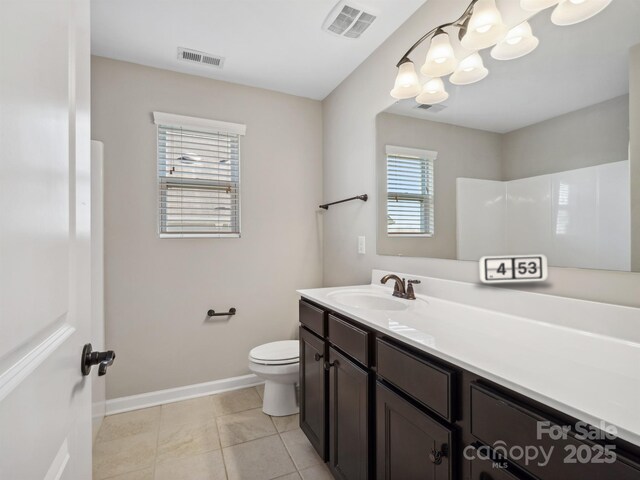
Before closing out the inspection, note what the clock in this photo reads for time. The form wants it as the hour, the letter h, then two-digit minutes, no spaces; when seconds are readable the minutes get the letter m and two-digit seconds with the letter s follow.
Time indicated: 4h53
